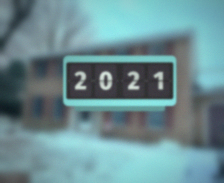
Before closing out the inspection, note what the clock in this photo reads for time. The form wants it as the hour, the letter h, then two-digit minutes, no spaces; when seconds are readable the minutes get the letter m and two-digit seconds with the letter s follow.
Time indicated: 20h21
